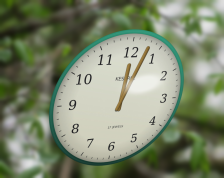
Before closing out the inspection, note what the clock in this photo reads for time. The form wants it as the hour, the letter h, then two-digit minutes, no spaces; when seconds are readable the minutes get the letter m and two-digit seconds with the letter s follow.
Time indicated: 12h03
